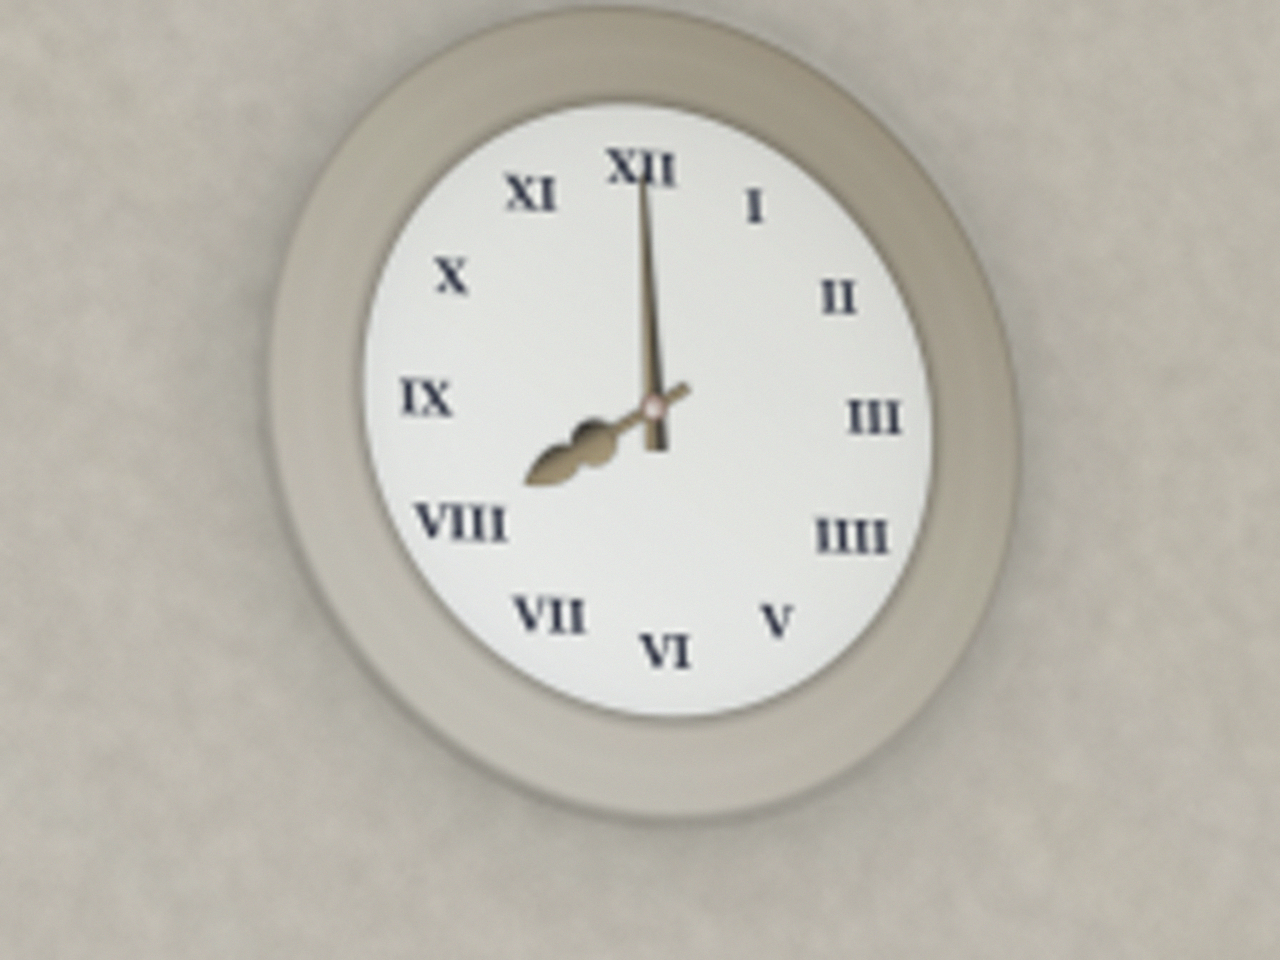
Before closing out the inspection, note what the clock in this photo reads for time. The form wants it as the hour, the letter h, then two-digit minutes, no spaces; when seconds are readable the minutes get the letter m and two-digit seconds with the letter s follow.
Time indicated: 8h00
